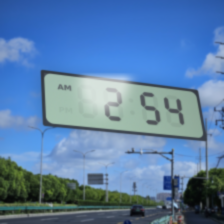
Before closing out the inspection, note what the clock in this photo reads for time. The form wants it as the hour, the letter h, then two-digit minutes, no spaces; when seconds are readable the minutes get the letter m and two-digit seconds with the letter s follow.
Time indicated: 2h54
